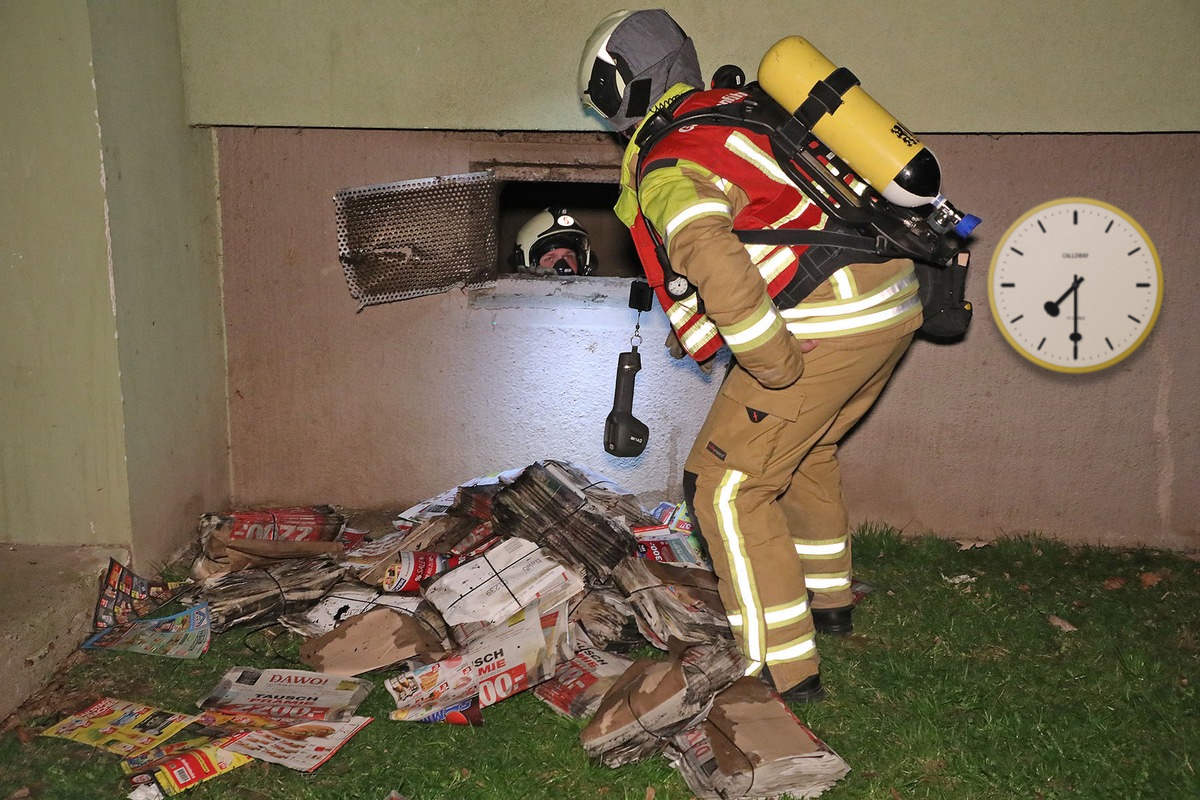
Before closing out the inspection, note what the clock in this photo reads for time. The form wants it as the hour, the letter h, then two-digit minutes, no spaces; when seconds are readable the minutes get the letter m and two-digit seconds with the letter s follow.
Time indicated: 7h30
